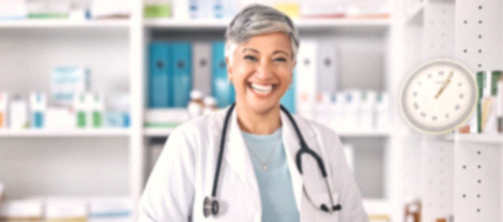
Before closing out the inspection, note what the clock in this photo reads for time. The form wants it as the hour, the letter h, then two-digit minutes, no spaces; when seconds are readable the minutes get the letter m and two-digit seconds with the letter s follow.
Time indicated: 1h04
